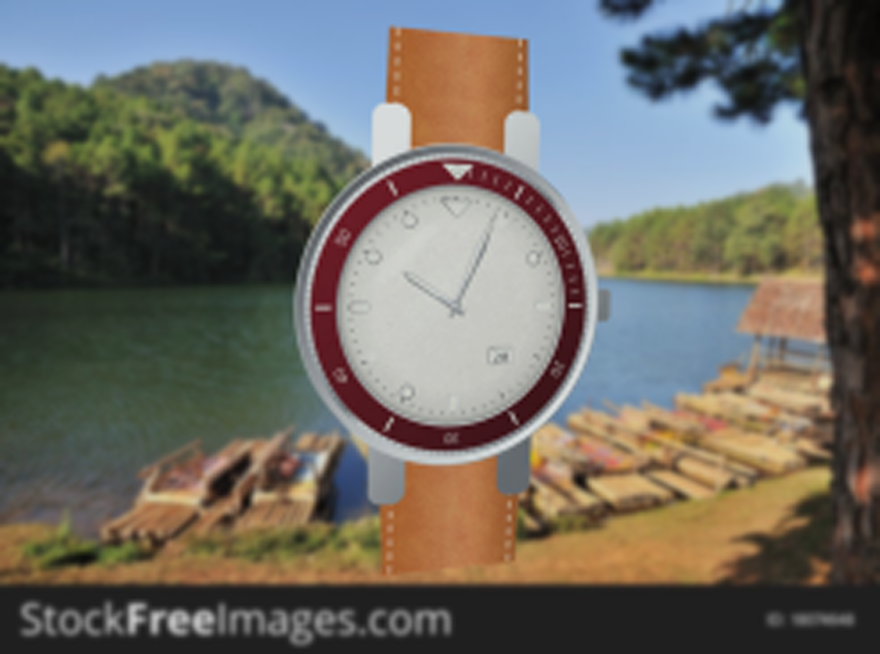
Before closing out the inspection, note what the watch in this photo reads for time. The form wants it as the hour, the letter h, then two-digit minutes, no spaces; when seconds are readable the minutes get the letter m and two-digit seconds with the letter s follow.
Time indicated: 10h04
